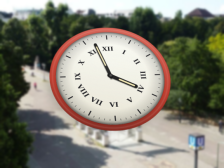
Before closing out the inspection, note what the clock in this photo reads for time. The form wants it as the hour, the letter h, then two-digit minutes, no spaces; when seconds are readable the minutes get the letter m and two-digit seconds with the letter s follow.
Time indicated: 3h57
